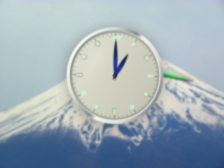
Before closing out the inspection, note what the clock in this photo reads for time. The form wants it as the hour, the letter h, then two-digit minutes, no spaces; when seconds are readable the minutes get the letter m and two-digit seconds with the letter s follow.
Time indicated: 1h00
